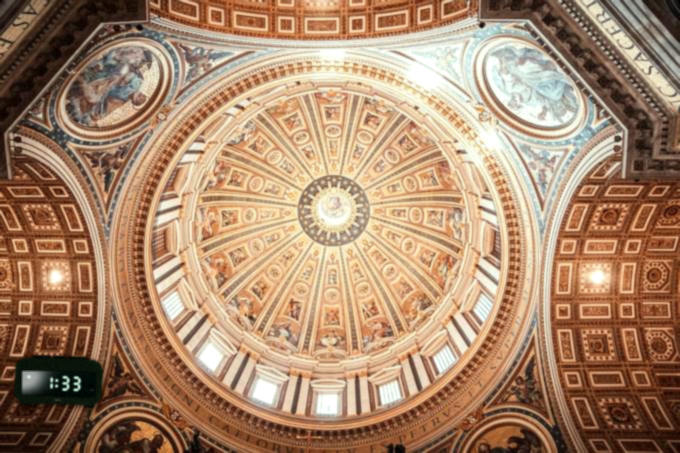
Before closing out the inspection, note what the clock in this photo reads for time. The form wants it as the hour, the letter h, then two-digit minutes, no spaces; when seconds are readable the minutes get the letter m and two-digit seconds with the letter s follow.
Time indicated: 1h33
